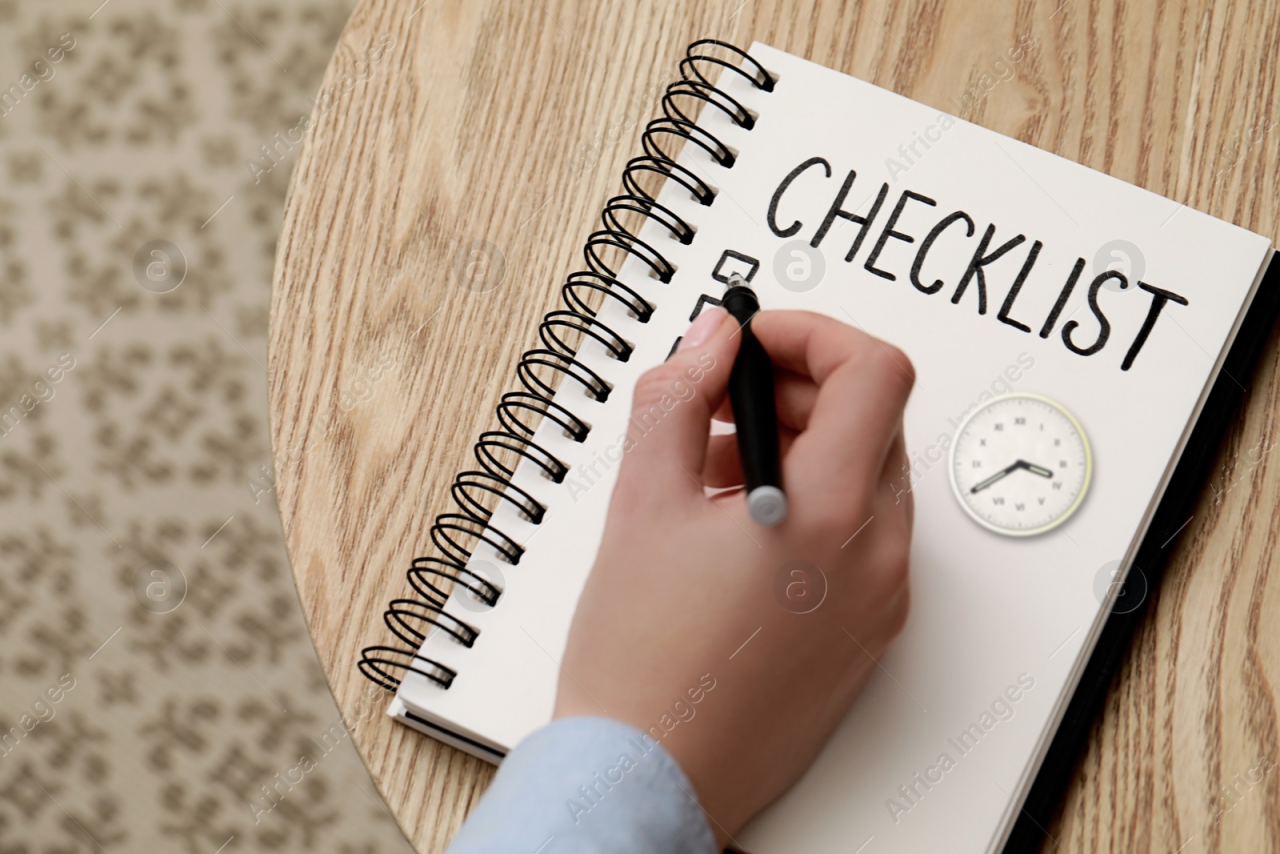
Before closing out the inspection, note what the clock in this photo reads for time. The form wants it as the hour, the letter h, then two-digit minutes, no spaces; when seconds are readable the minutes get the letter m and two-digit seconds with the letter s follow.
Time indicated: 3h40
